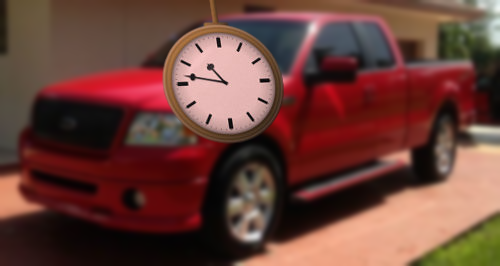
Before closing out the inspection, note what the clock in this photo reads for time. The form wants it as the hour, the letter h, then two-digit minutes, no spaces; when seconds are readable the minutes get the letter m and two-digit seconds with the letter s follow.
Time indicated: 10h47
